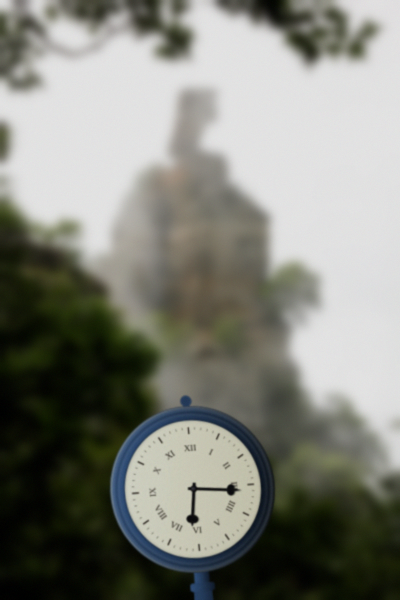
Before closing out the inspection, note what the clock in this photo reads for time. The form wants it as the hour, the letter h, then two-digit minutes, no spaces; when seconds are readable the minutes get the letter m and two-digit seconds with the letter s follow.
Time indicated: 6h16
